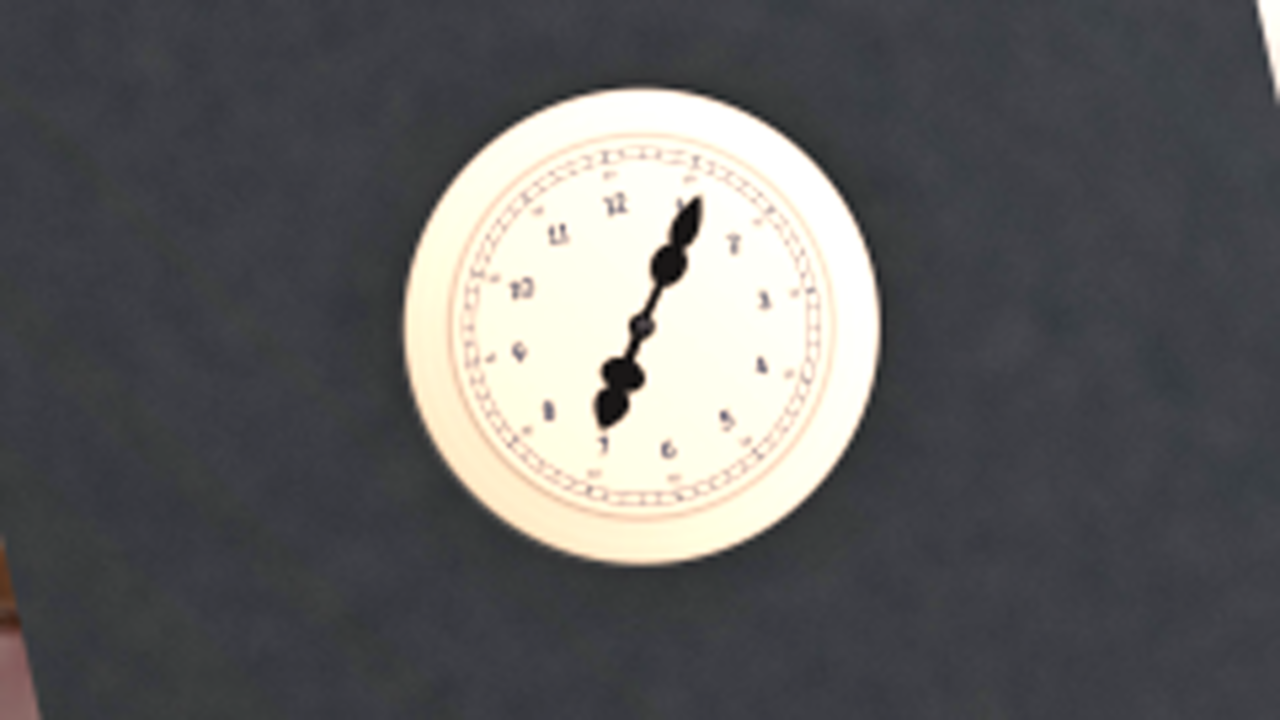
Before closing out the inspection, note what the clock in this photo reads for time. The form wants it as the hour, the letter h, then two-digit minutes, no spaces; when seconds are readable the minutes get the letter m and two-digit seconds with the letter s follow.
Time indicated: 7h06
